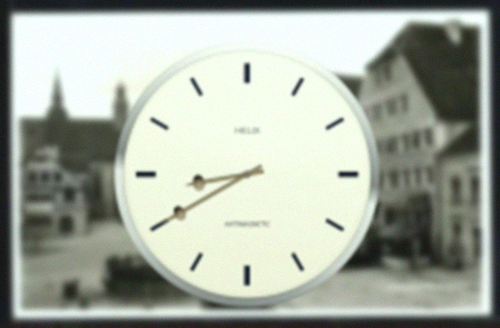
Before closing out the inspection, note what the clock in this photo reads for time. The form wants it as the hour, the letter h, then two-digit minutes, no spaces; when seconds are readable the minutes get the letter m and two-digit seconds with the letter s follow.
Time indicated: 8h40
